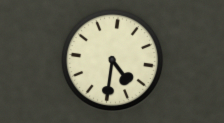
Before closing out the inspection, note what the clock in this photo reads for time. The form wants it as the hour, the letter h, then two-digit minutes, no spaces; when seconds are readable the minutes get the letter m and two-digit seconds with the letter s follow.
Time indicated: 4h30
